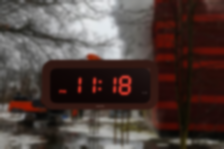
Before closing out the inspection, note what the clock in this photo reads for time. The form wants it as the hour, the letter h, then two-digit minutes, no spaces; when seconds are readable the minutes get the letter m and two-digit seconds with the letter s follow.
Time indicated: 11h18
